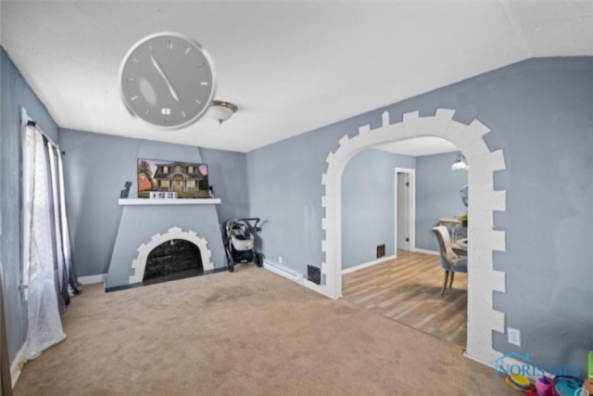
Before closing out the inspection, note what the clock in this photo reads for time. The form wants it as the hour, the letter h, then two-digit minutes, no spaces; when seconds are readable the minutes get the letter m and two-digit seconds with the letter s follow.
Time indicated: 4h54
